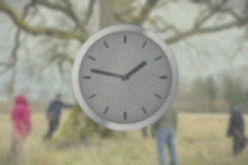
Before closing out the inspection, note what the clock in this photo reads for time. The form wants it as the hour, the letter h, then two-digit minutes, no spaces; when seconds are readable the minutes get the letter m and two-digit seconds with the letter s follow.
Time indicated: 1h47
